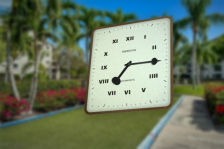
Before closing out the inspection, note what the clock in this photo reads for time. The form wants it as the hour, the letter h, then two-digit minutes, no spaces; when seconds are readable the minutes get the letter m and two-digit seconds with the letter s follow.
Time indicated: 7h15
